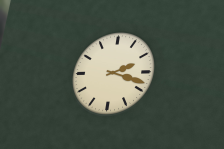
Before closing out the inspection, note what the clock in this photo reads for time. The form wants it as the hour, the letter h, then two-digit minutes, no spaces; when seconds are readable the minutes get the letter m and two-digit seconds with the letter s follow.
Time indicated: 2h18
